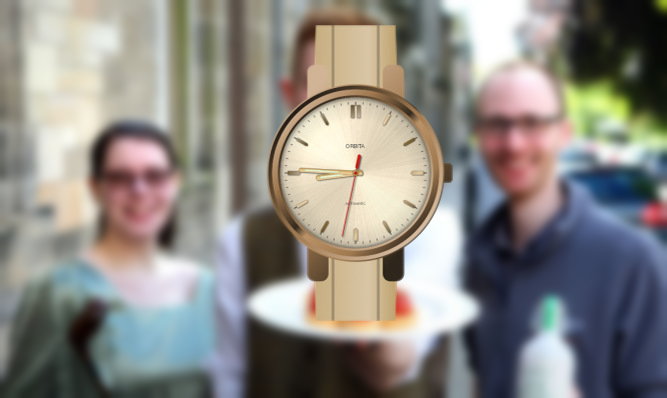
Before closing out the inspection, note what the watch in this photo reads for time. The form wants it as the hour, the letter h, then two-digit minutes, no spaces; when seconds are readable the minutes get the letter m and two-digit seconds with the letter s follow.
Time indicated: 8h45m32s
